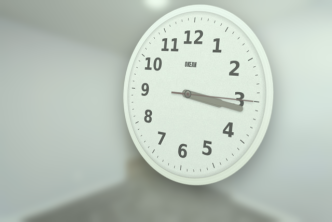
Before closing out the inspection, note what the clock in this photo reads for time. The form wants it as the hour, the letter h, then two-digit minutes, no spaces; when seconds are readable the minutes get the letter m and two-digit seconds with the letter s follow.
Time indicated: 3h16m15s
